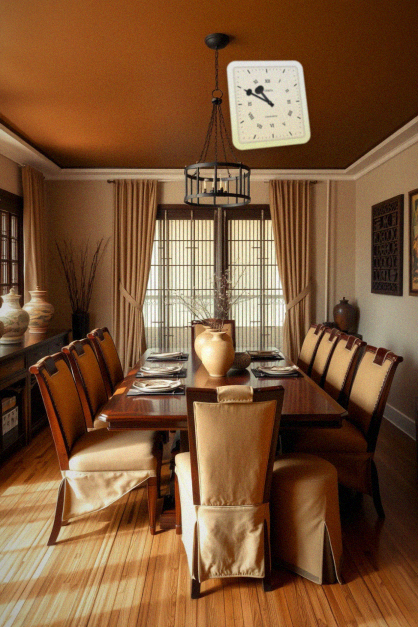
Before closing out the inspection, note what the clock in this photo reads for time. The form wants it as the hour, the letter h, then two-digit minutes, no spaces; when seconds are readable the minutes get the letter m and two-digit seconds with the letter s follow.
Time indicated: 10h50
